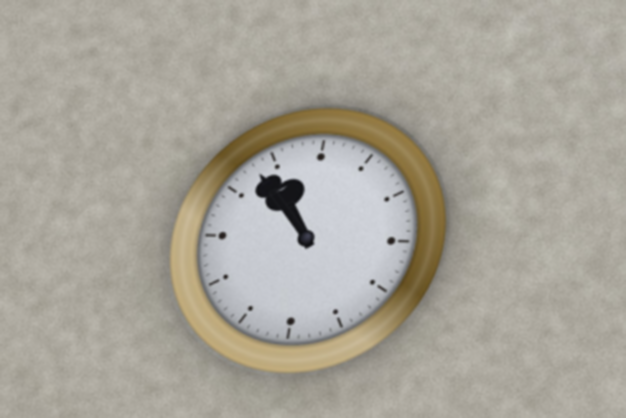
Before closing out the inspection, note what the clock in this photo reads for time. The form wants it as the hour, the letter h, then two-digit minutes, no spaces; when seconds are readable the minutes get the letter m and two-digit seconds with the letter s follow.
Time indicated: 10h53
